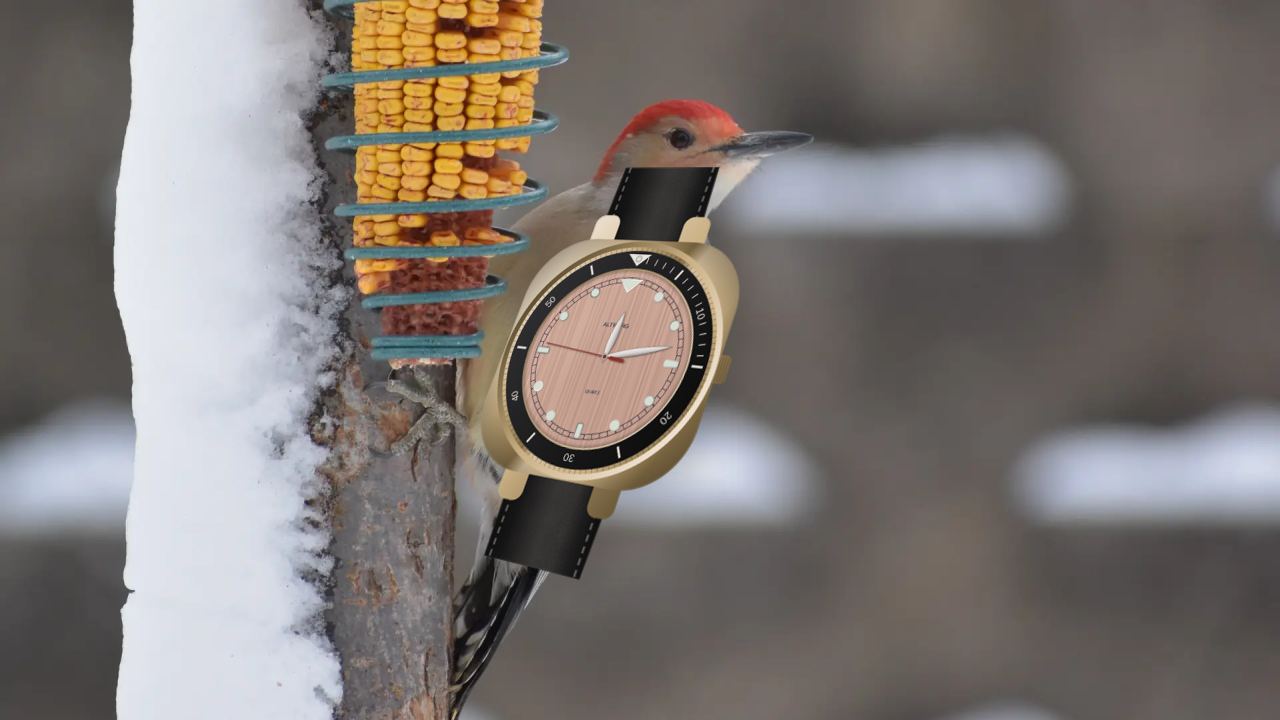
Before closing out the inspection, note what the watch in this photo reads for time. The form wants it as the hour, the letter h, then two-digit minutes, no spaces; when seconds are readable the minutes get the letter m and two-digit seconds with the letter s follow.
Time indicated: 12h12m46s
